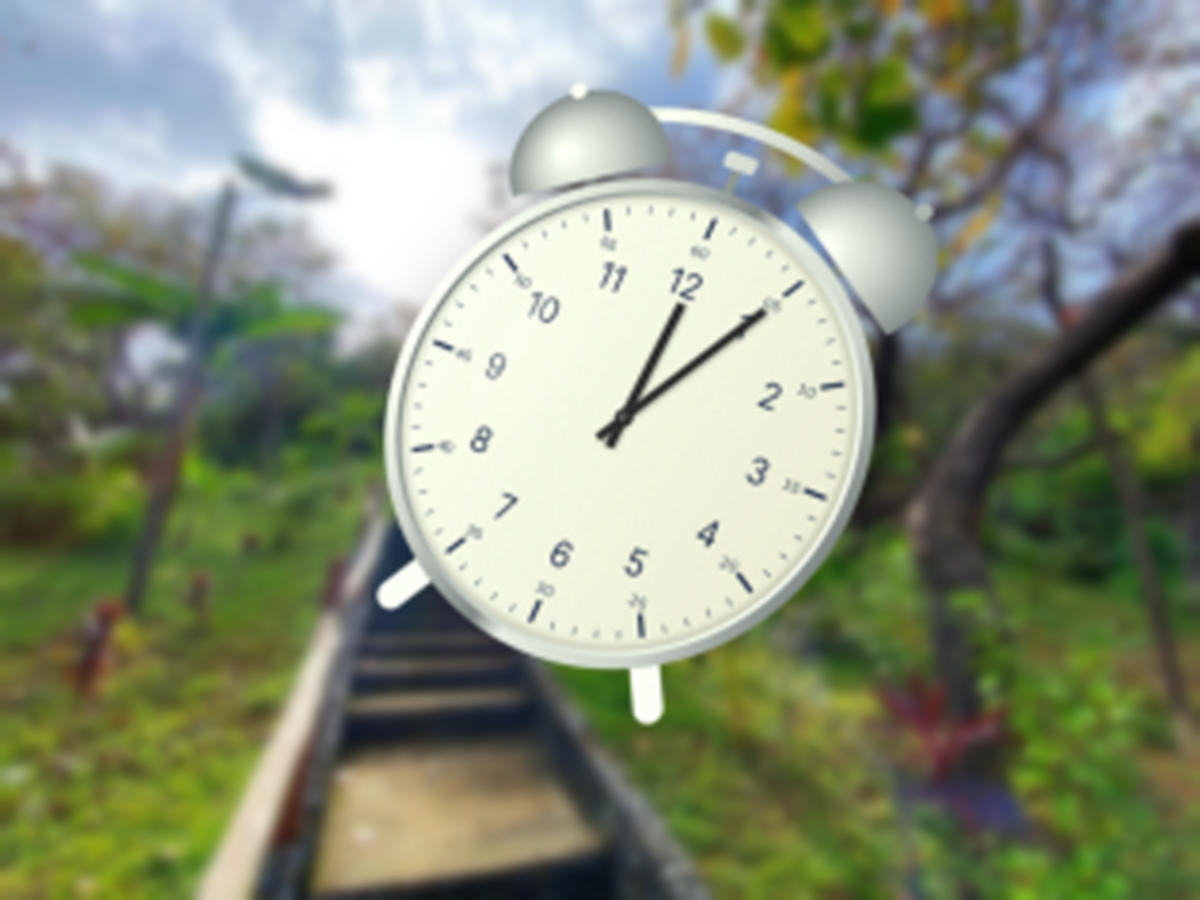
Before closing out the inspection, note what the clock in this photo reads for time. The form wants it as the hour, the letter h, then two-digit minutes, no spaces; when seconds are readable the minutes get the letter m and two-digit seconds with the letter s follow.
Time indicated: 12h05
